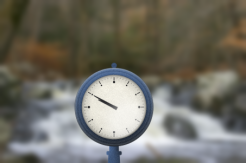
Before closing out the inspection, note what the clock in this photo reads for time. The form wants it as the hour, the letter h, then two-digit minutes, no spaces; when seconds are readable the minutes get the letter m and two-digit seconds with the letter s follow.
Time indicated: 9h50
